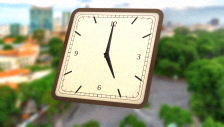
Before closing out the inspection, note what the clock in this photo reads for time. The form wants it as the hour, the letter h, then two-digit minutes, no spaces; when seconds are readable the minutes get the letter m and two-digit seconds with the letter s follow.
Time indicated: 5h00
